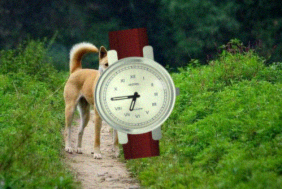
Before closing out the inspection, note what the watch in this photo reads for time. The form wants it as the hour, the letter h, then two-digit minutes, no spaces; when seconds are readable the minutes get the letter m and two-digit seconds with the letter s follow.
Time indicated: 6h45
